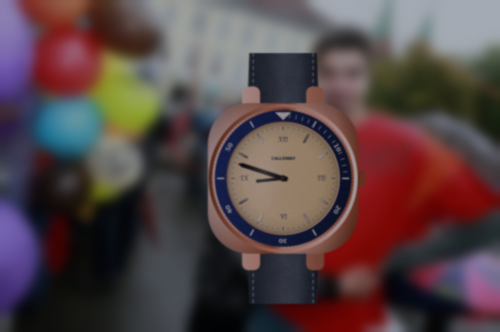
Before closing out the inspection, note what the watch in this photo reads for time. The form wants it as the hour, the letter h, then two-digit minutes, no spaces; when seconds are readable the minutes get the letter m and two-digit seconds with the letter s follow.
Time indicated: 8h48
